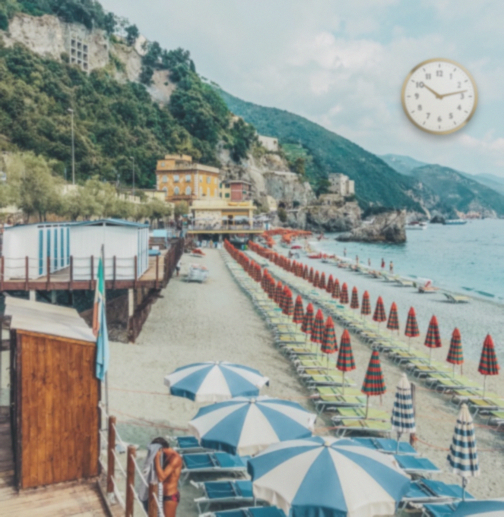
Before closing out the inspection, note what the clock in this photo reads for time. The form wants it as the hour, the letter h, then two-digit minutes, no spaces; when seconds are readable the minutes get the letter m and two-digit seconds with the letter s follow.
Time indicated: 10h13
